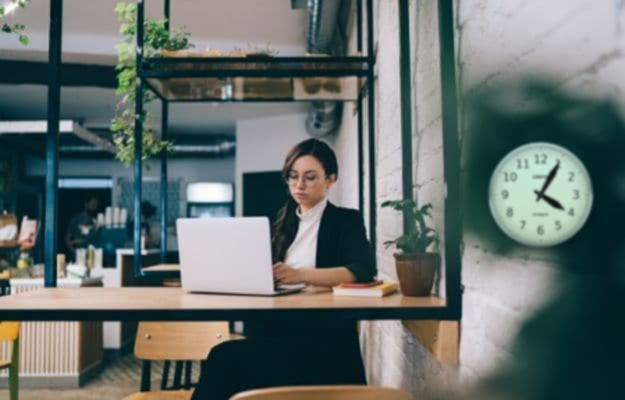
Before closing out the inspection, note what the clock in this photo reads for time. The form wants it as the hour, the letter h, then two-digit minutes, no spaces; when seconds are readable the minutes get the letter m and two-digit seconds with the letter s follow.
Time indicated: 4h05
